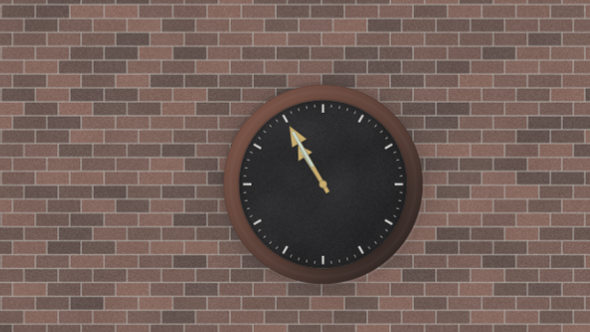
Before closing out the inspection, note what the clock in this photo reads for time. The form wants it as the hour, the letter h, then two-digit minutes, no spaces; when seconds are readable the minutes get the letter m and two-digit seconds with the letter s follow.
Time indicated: 10h55
